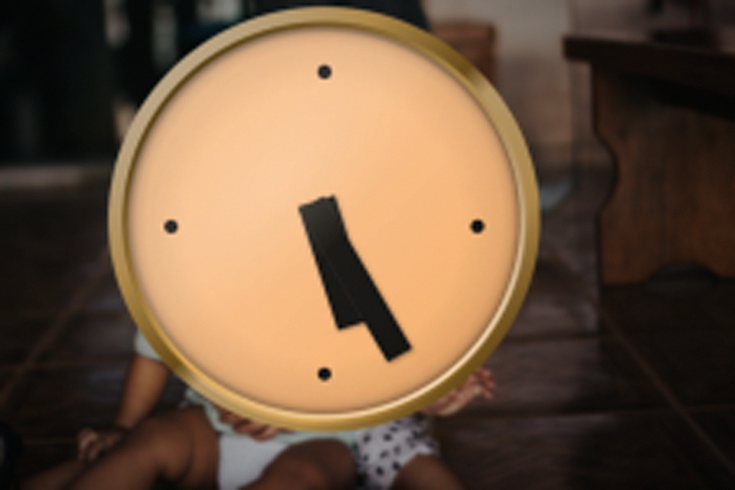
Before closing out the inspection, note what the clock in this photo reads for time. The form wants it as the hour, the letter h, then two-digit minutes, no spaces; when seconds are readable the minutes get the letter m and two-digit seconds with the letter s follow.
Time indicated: 5h25
